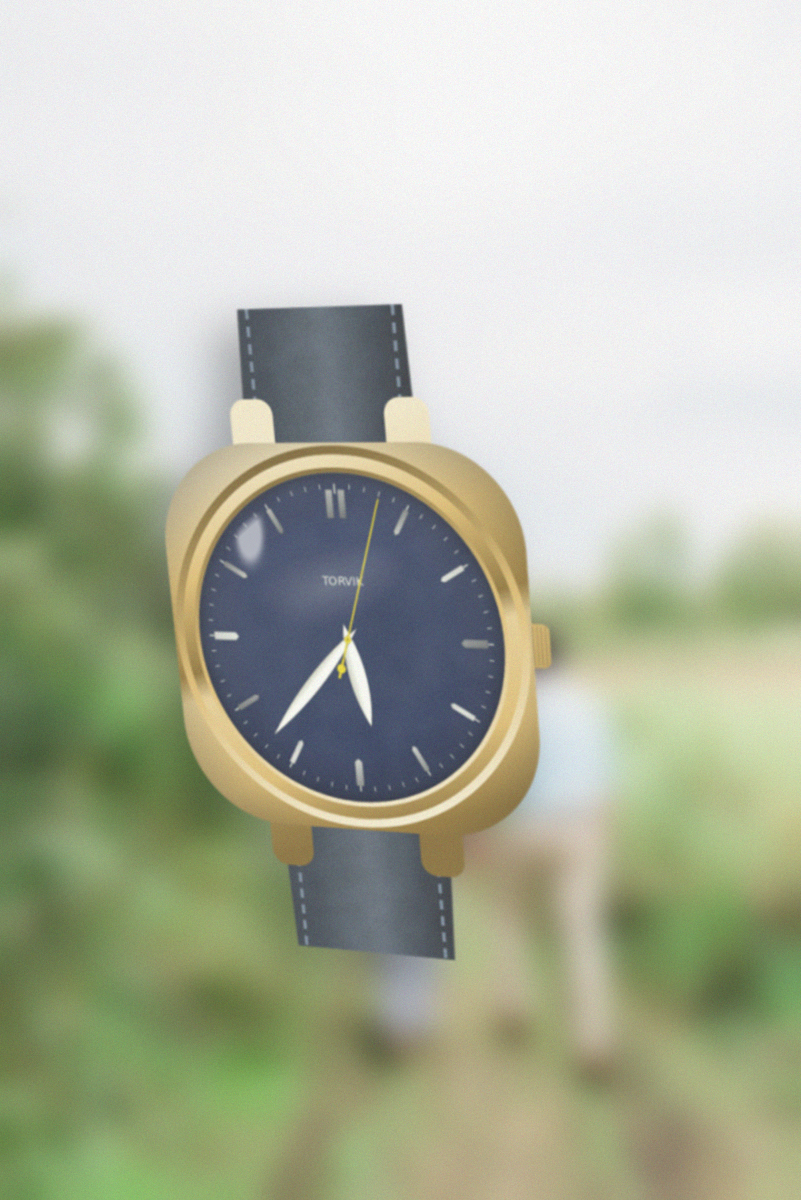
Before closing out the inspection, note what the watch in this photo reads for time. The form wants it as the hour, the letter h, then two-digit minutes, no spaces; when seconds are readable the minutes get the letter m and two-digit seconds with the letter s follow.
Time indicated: 5h37m03s
